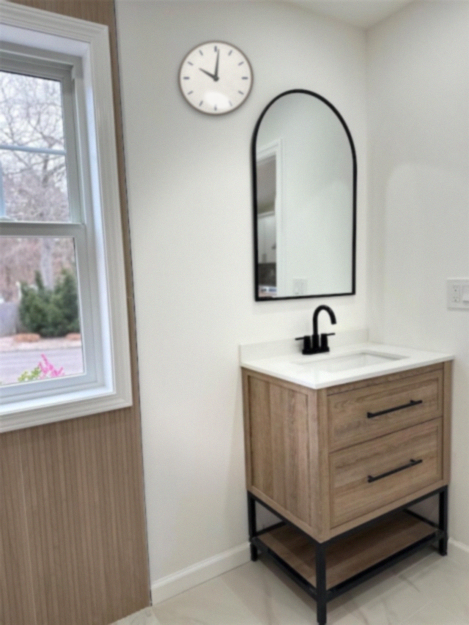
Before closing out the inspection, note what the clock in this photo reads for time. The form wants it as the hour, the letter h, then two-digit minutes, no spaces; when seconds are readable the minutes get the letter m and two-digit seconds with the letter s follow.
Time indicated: 10h01
